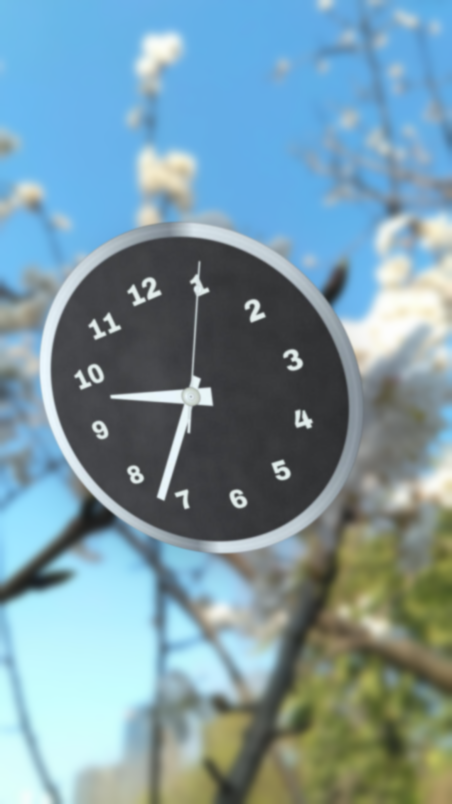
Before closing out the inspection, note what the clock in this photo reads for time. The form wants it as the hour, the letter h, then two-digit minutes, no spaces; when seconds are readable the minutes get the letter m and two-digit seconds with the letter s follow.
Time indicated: 9h37m05s
